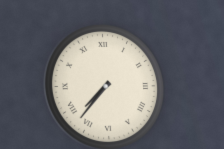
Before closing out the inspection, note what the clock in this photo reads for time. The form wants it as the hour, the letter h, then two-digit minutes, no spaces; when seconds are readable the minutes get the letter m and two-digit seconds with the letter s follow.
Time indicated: 7h37
